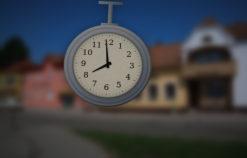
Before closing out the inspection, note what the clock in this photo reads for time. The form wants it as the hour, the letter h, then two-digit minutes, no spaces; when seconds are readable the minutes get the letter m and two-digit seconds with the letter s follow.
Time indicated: 7h59
